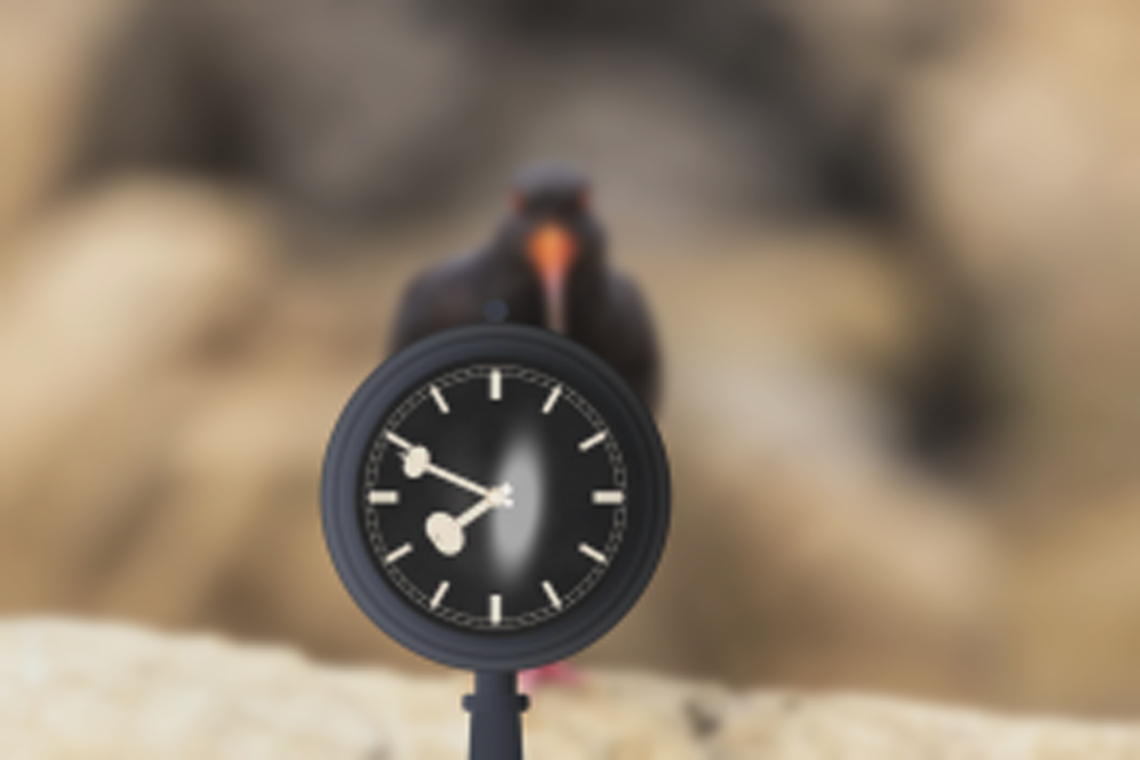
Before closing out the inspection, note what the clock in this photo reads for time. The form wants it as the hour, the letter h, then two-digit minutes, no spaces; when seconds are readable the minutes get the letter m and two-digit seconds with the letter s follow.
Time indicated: 7h49
